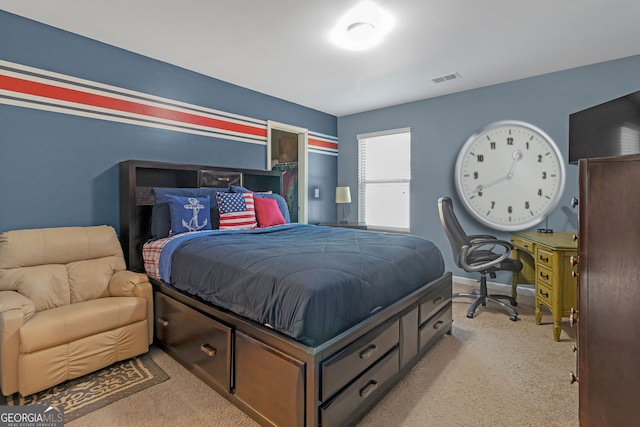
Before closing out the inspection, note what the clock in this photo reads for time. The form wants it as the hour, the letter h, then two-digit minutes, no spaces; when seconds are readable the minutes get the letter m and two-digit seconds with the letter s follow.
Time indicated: 12h41
